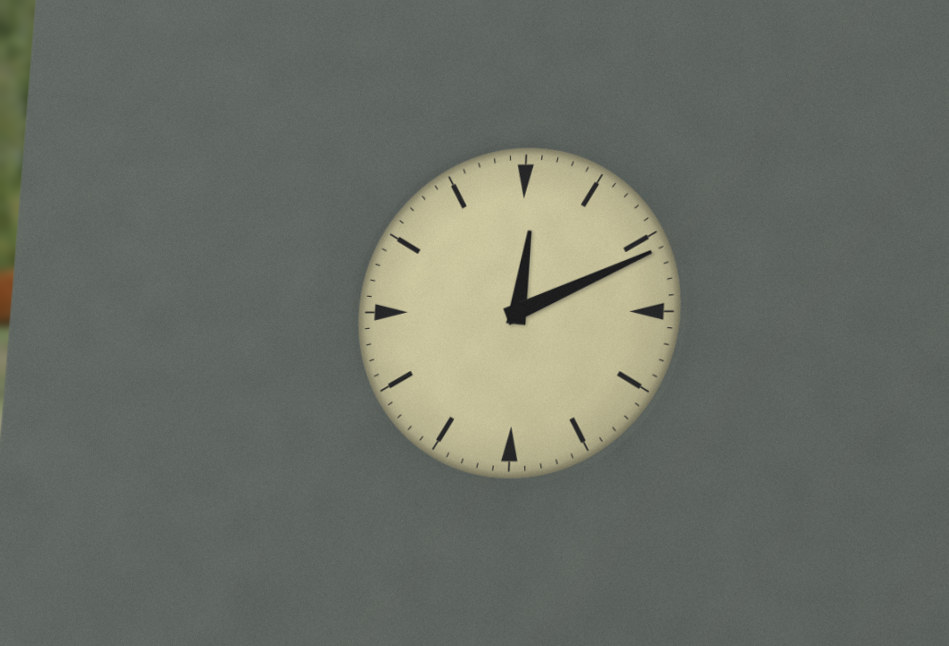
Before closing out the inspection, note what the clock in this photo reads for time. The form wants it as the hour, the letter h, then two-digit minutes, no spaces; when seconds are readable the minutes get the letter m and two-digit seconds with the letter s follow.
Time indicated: 12h11
